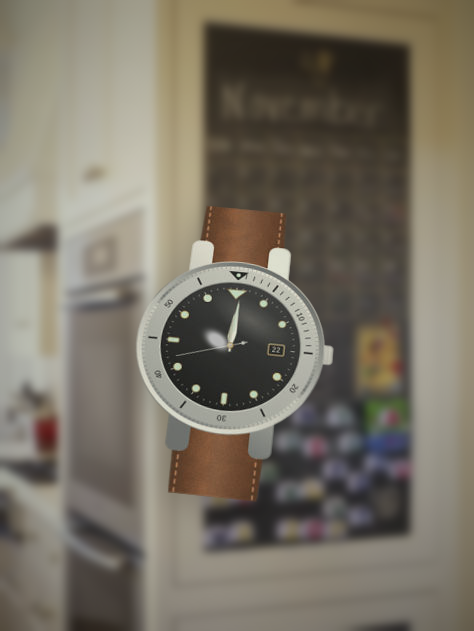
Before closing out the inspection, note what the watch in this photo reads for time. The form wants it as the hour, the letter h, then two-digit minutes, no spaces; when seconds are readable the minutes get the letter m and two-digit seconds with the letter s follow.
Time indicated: 12h00m42s
